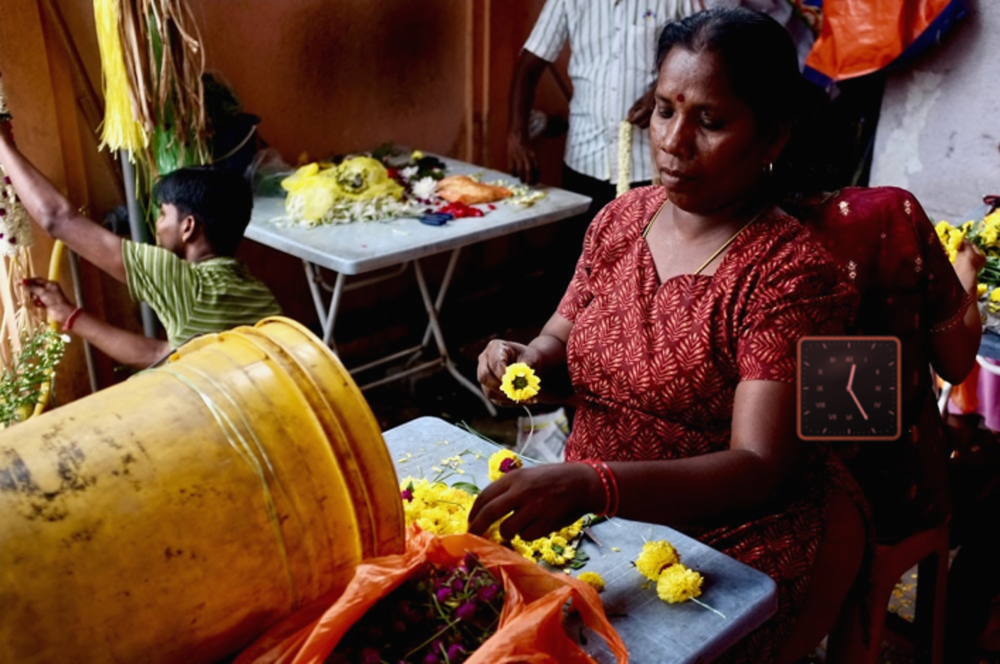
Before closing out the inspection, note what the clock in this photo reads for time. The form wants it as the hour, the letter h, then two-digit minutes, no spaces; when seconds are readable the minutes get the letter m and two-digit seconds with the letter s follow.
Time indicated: 12h25
